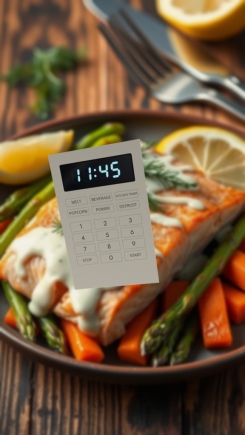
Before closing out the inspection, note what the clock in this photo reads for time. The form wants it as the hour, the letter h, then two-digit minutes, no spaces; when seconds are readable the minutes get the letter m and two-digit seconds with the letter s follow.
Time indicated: 11h45
